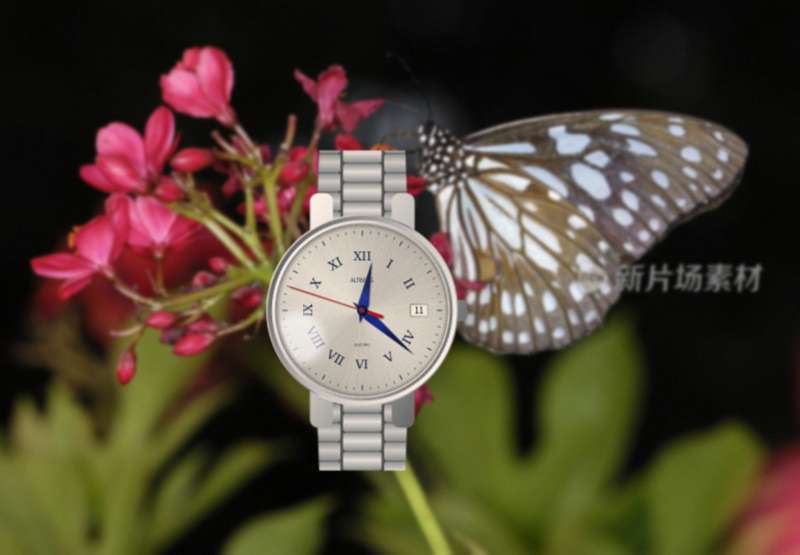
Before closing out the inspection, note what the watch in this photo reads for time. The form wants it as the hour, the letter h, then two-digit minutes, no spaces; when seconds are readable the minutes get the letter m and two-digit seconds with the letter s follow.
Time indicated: 12h21m48s
